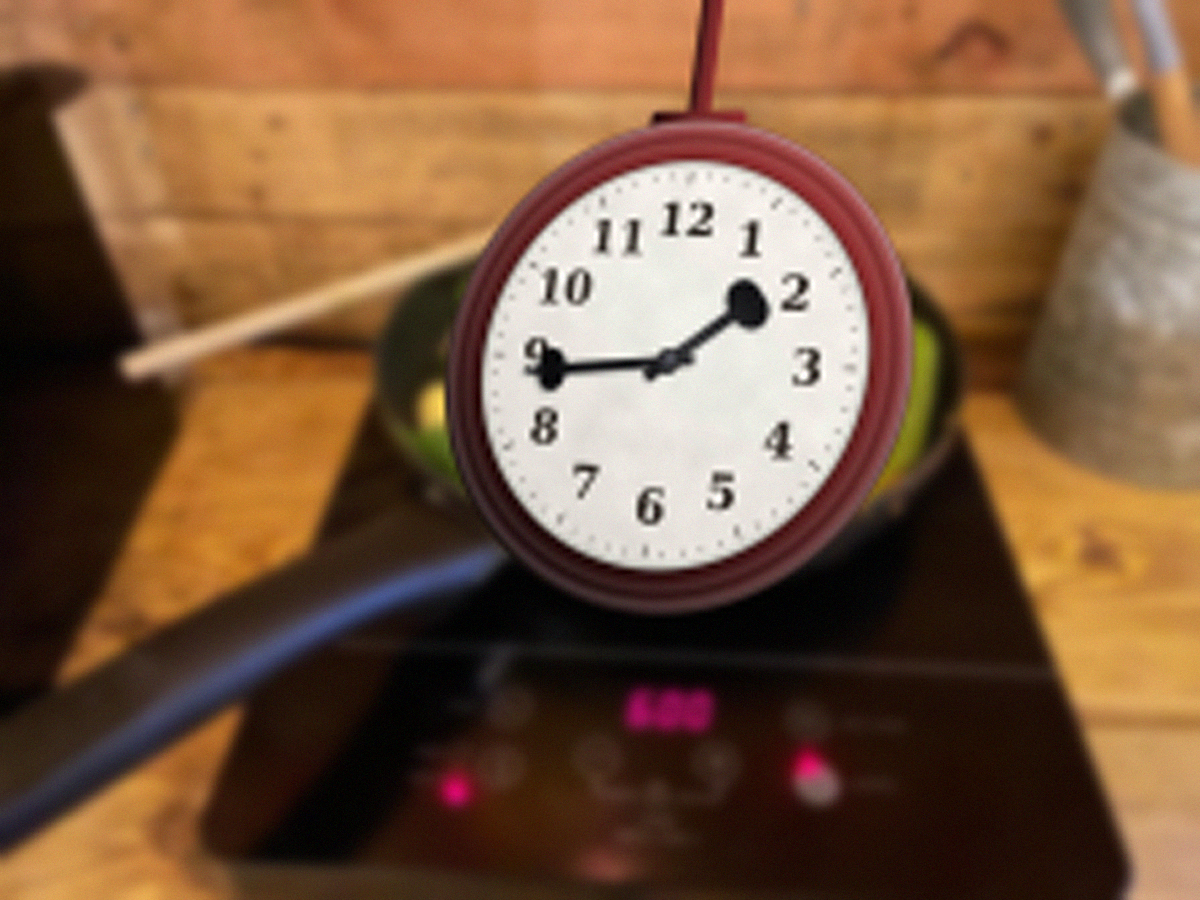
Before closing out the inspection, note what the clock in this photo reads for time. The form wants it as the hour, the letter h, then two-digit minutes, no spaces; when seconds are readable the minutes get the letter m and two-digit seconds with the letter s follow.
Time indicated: 1h44
